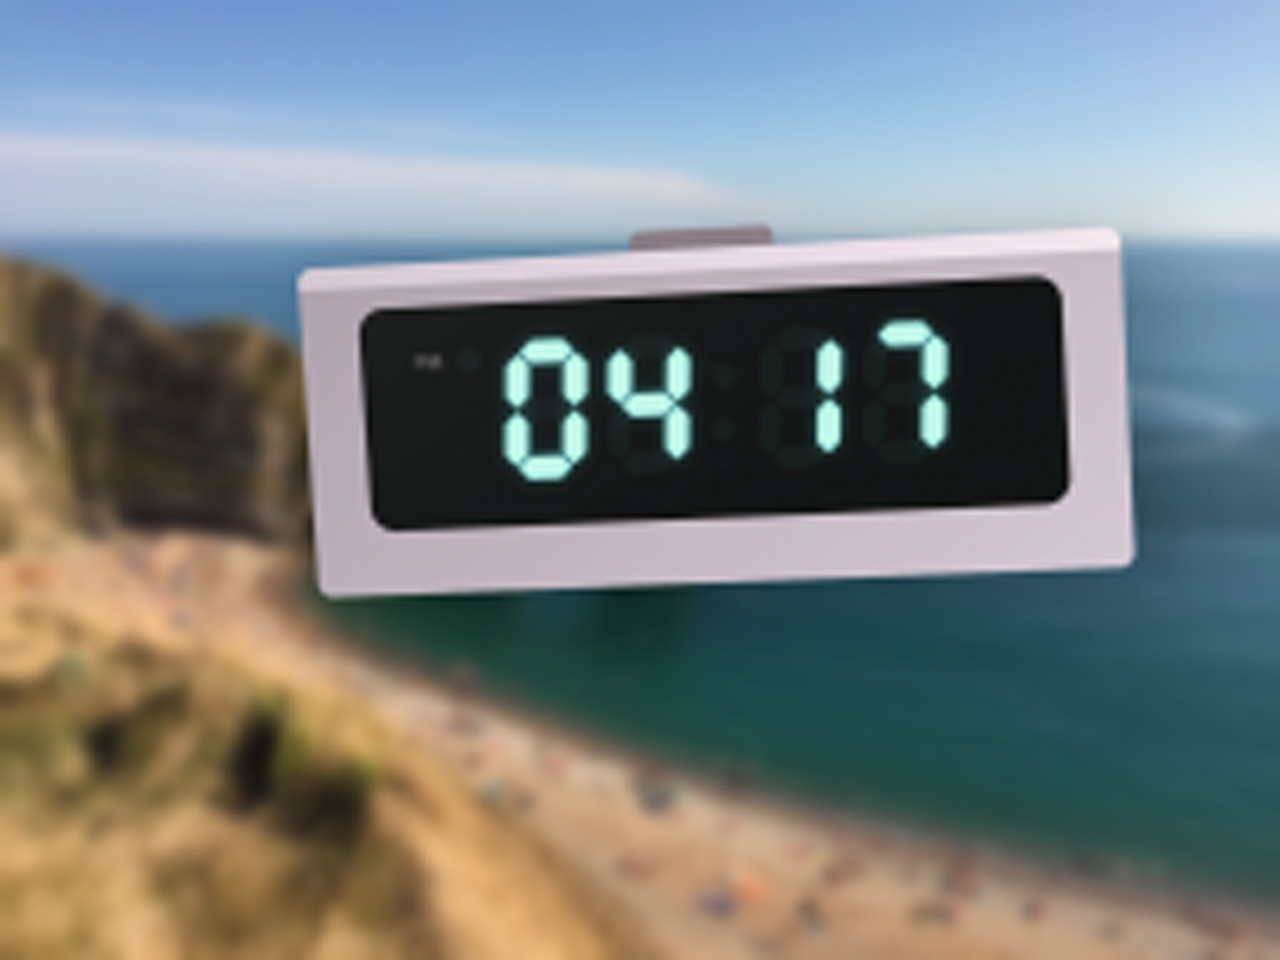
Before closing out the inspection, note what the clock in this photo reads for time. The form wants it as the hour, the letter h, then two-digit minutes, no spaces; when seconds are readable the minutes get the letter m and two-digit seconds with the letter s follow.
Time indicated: 4h17
